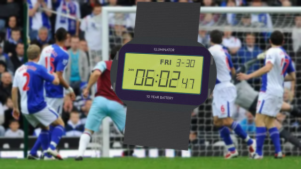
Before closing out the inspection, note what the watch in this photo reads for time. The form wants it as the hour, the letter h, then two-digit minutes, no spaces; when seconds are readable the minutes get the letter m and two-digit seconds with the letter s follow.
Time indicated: 6h02m47s
